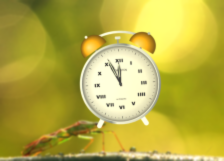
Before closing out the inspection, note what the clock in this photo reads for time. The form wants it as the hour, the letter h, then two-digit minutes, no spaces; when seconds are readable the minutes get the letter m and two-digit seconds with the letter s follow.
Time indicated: 11h56
